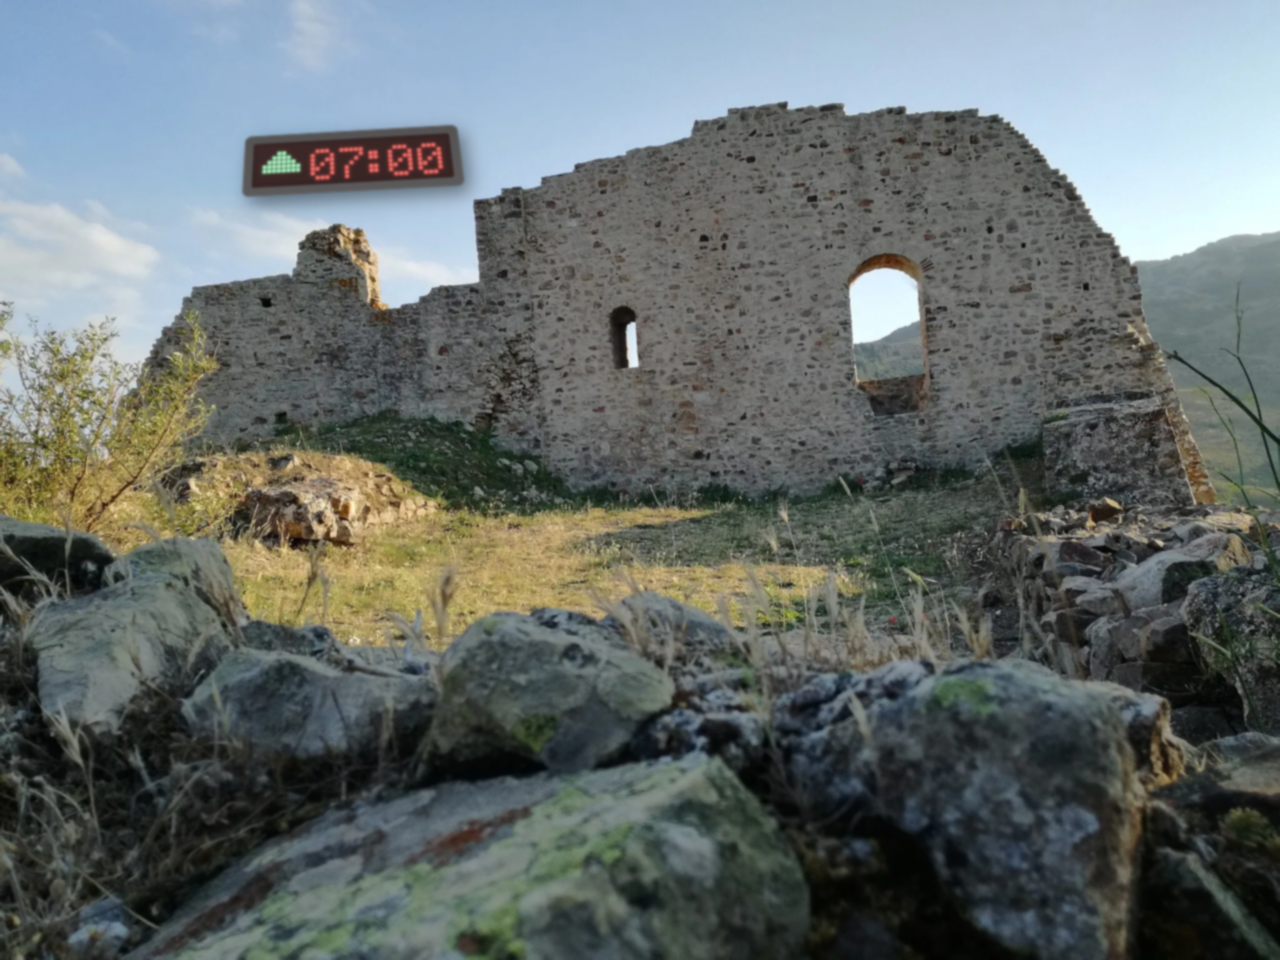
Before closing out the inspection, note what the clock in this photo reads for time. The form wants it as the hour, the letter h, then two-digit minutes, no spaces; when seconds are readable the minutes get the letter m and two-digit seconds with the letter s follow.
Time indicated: 7h00
